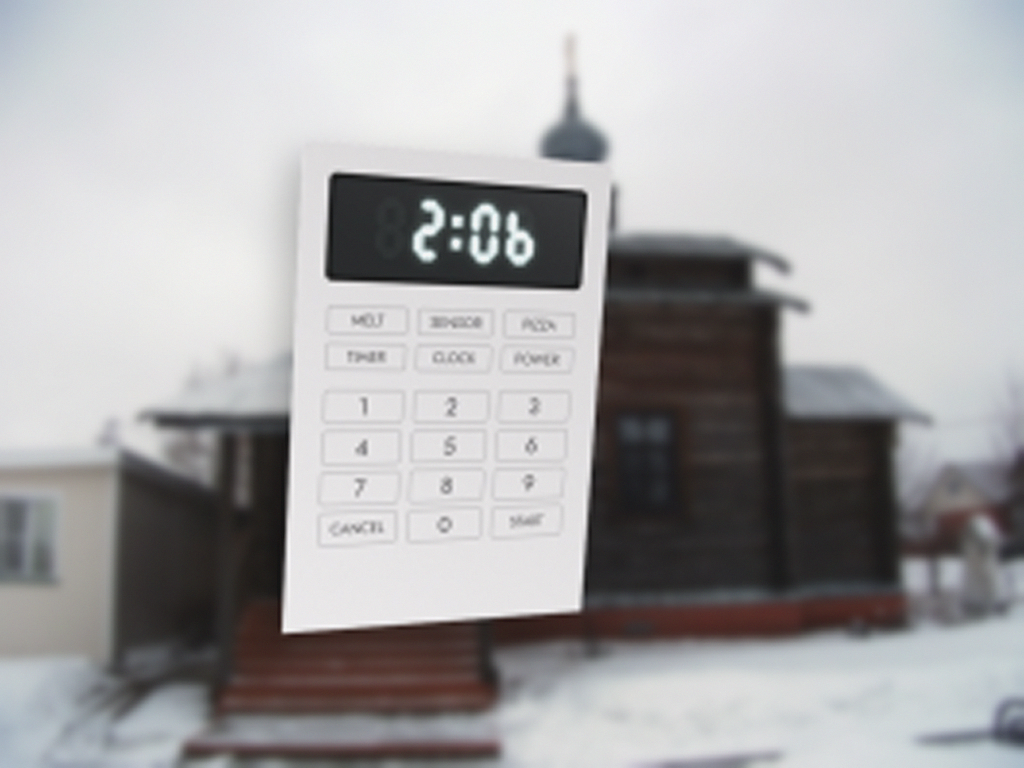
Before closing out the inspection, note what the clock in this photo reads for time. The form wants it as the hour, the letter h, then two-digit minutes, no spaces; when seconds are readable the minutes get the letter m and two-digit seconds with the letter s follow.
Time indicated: 2h06
